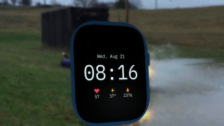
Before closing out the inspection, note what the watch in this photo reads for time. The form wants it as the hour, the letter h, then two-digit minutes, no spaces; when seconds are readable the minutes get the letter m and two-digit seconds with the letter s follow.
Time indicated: 8h16
